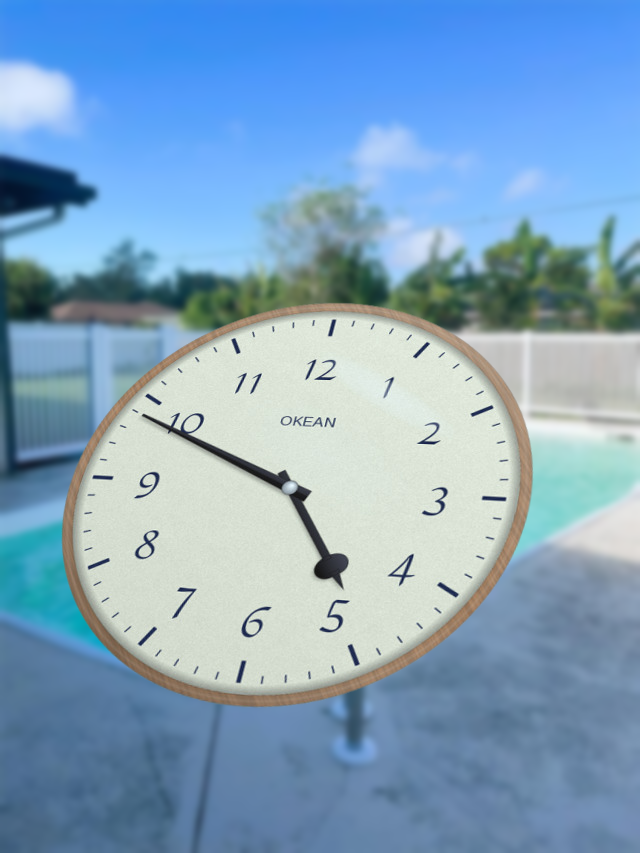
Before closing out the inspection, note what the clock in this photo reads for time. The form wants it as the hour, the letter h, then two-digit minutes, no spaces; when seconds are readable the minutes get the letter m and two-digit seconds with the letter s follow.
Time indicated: 4h49
